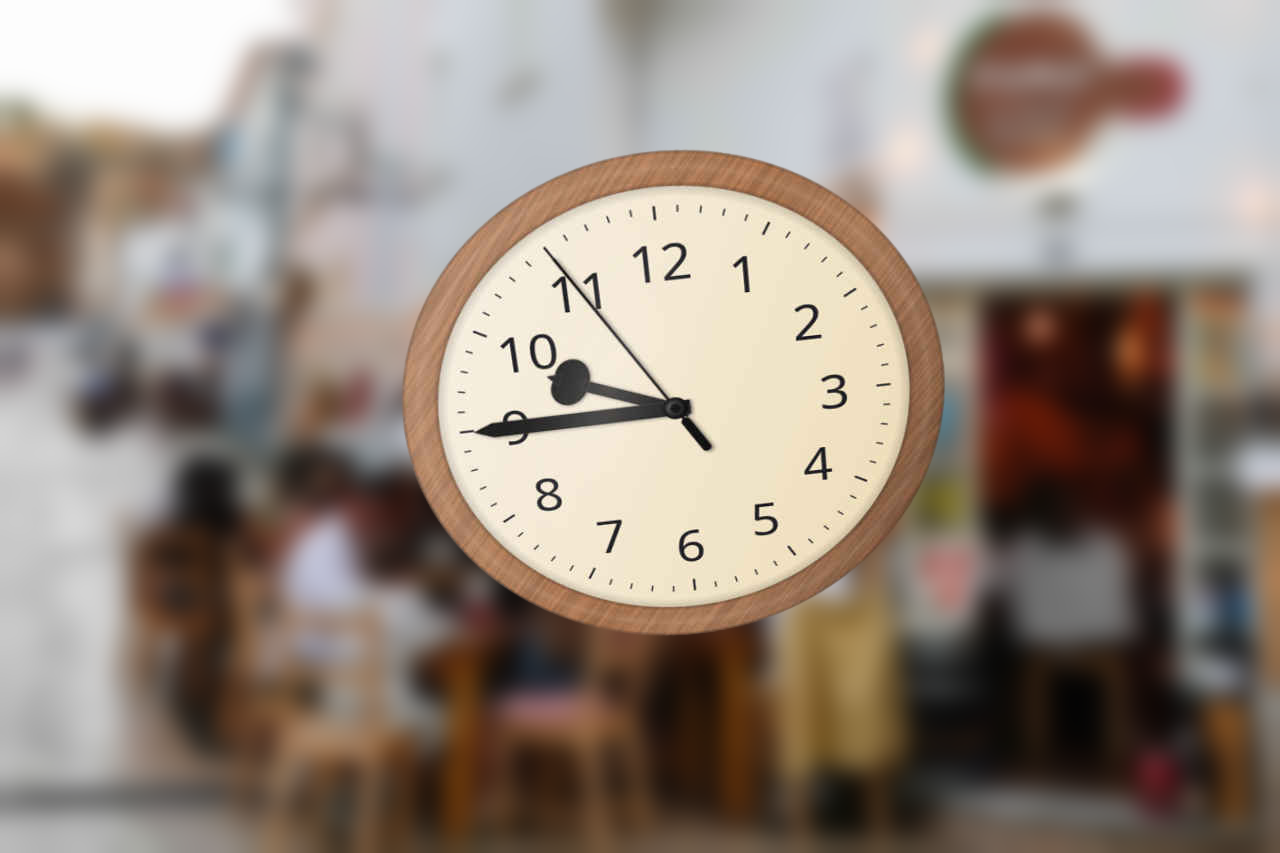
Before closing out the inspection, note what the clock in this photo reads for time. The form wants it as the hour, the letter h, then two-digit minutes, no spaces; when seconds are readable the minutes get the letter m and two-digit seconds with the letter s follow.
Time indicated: 9h44m55s
